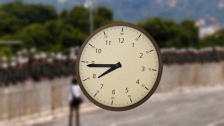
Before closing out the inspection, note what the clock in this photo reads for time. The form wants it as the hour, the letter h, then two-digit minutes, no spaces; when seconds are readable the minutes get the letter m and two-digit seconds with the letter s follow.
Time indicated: 7h44
